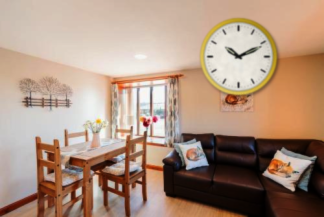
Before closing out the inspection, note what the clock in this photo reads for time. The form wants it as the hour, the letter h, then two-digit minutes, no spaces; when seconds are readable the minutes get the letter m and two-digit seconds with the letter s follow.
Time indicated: 10h11
